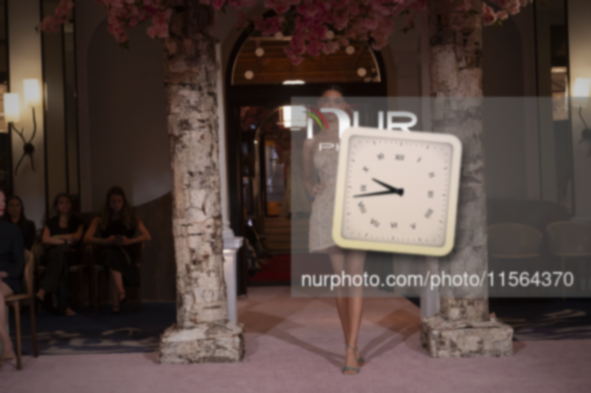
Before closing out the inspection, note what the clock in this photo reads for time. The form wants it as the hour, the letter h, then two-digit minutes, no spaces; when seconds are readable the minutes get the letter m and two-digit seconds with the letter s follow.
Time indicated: 9h43
